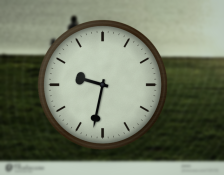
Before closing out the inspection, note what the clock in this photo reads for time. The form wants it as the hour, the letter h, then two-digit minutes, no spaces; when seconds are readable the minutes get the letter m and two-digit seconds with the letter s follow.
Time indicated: 9h32
